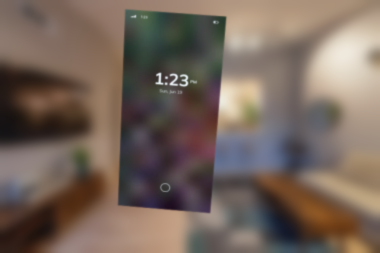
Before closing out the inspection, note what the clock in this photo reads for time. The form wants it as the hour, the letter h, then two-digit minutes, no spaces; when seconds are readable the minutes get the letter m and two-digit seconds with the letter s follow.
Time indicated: 1h23
